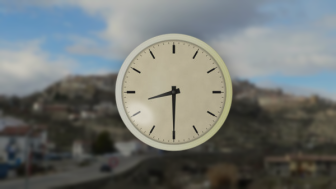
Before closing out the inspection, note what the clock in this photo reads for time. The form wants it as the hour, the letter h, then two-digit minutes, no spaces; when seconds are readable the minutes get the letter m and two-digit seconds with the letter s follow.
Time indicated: 8h30
